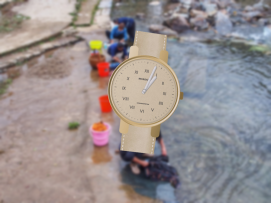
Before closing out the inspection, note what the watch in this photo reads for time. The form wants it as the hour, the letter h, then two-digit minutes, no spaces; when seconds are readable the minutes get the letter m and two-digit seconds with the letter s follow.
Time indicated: 1h03
